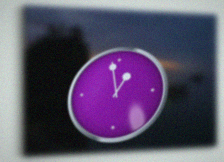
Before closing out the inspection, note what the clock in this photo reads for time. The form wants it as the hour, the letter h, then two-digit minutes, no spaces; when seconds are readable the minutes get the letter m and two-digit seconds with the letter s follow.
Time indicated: 12h58
